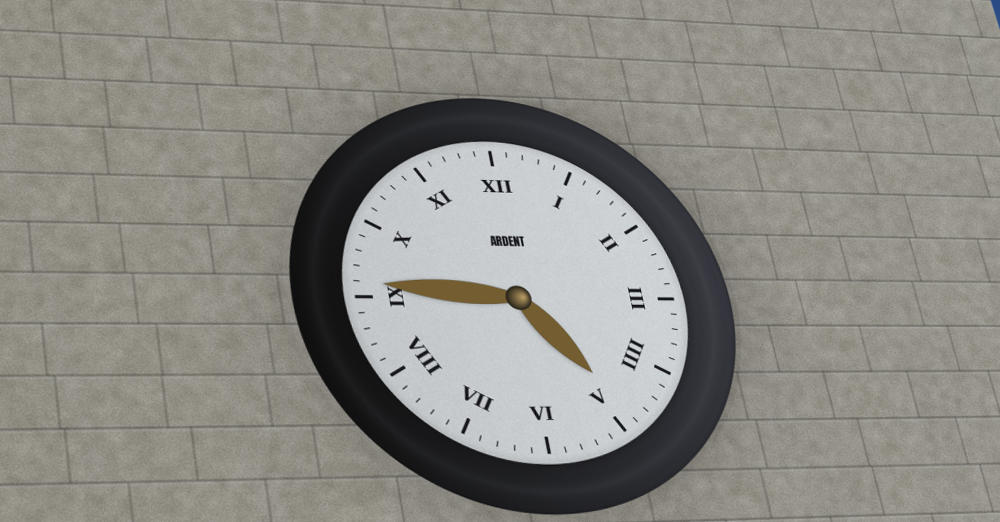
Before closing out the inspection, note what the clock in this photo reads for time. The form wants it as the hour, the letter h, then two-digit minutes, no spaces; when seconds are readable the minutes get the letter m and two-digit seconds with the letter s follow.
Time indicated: 4h46
